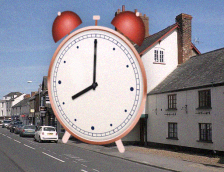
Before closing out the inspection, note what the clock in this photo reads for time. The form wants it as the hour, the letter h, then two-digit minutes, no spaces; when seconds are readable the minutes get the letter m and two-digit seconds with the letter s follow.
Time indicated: 8h00
